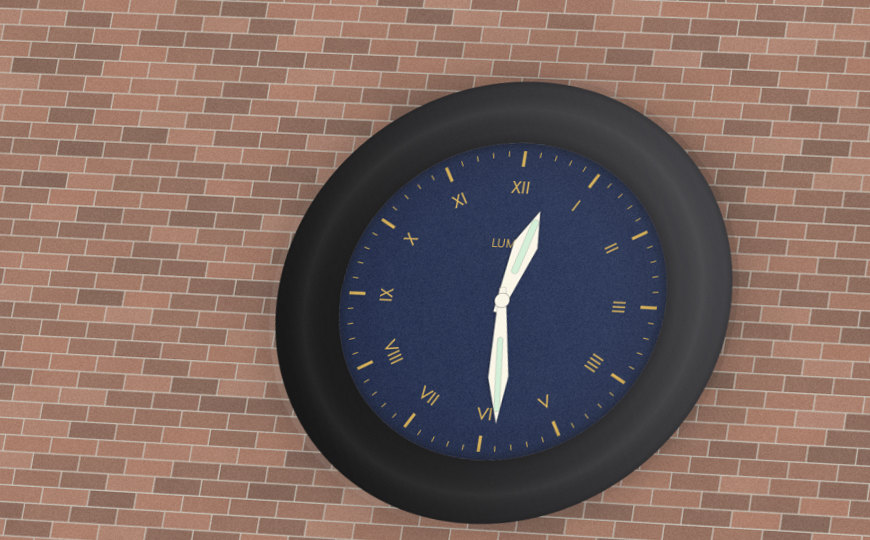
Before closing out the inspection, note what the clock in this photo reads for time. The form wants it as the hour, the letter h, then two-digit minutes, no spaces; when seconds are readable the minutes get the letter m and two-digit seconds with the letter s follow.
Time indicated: 12h29
